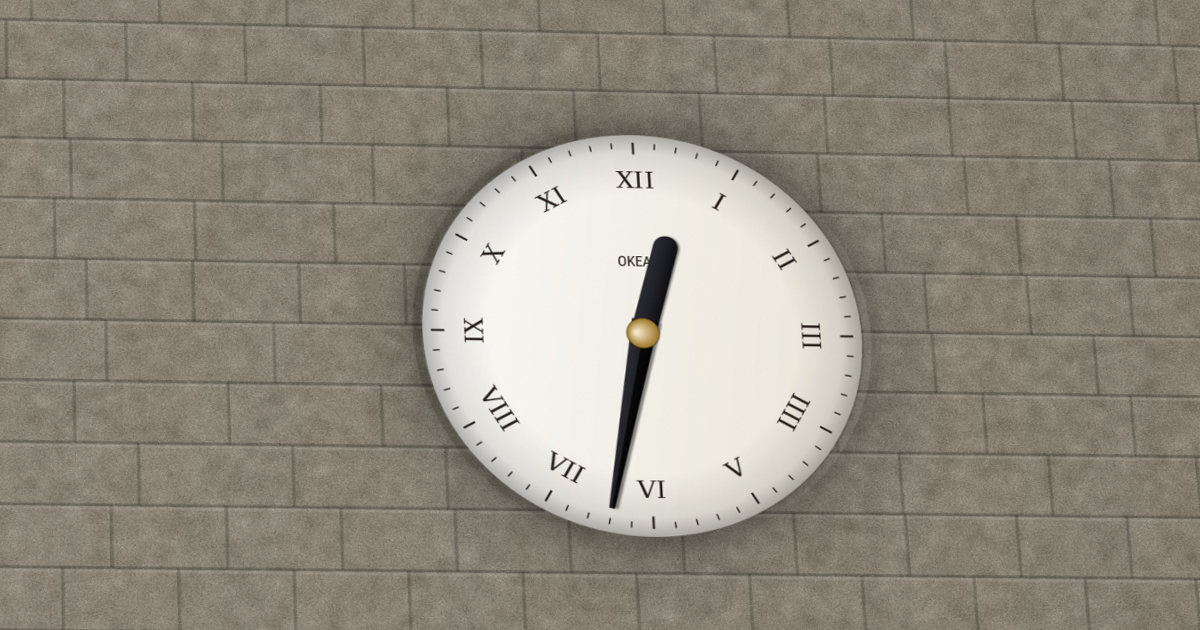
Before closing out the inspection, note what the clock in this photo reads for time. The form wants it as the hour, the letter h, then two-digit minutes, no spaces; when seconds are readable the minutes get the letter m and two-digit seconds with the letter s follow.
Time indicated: 12h32
